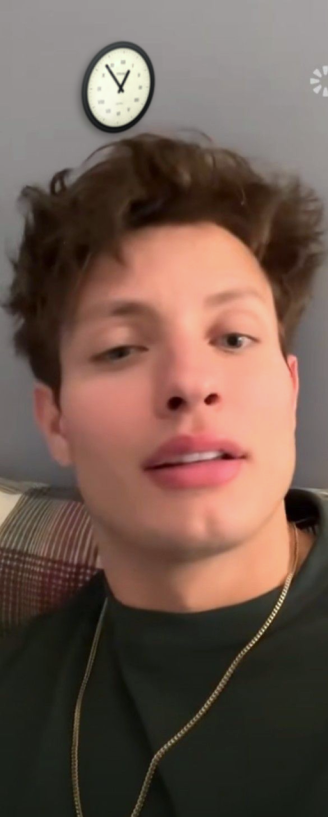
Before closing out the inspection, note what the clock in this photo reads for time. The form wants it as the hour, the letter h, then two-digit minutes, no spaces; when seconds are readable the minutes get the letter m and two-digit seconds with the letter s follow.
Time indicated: 12h53
